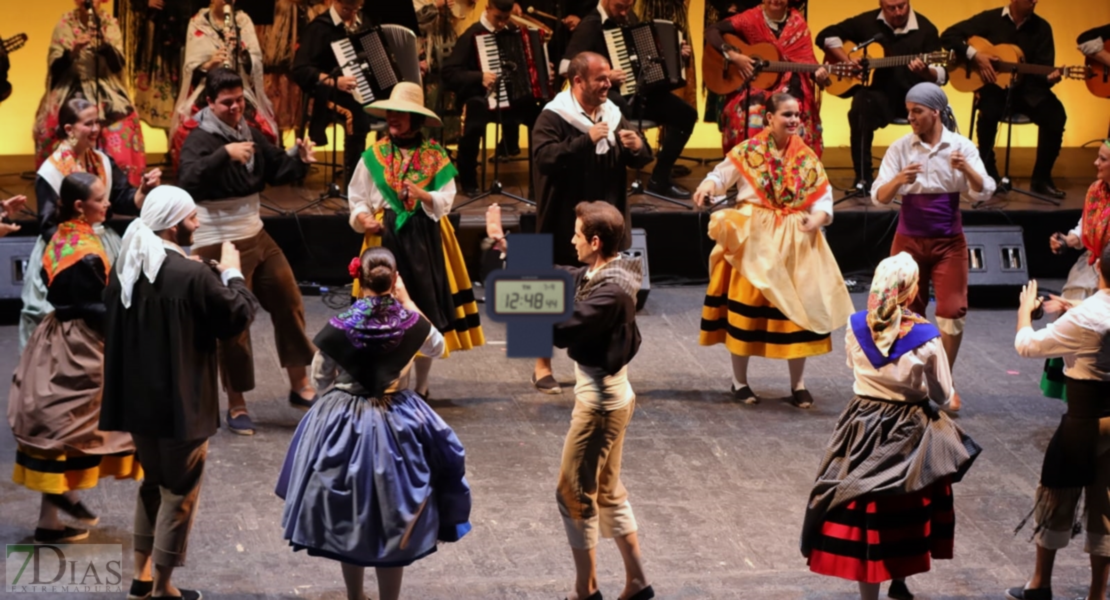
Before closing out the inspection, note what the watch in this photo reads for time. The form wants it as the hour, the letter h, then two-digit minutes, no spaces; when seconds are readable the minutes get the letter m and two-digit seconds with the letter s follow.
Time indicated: 12h48
